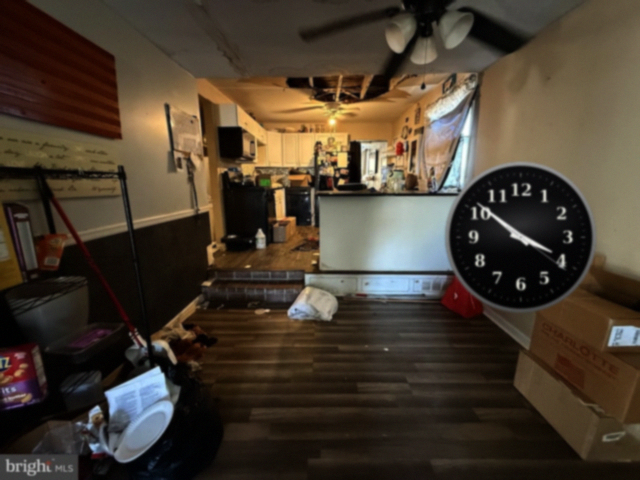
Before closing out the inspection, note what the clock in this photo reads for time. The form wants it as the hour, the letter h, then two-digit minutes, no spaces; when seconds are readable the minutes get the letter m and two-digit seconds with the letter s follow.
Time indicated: 3h51m21s
